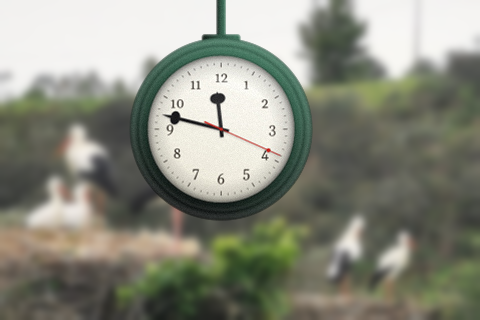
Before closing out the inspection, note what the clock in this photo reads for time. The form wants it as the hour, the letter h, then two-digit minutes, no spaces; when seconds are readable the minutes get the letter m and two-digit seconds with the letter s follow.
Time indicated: 11h47m19s
